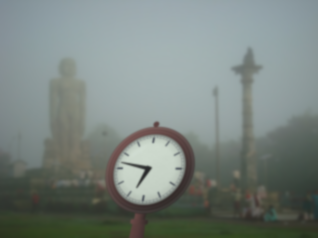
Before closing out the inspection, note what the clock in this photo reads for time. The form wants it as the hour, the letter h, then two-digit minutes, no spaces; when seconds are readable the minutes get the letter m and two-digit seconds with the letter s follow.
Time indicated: 6h47
